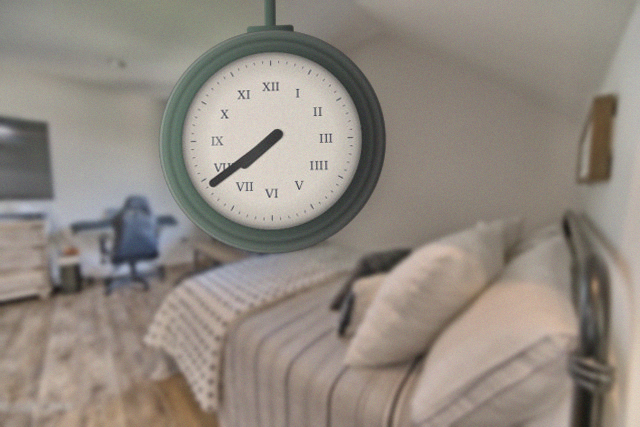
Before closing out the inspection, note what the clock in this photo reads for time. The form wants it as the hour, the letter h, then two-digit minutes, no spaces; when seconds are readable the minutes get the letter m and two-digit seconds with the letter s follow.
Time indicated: 7h39
